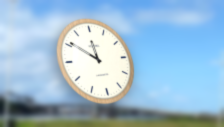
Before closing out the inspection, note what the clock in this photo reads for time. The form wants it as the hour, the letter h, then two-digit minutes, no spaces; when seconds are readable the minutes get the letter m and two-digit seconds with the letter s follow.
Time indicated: 11h51
